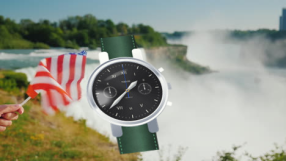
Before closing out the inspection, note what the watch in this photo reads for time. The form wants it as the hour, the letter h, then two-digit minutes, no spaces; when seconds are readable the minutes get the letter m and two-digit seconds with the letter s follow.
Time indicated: 1h38
